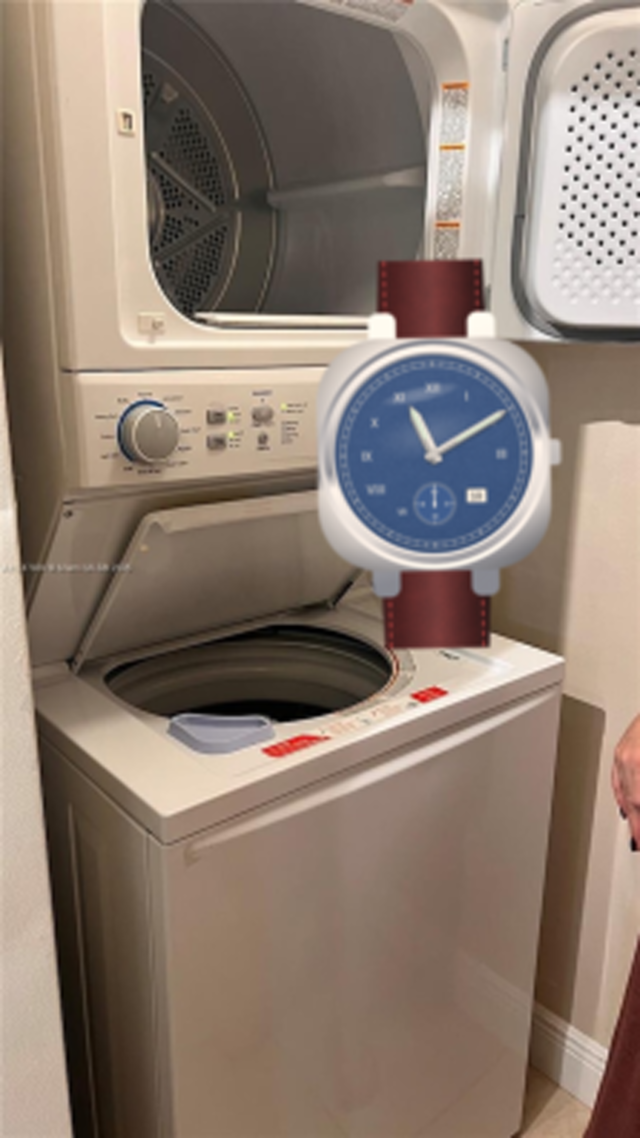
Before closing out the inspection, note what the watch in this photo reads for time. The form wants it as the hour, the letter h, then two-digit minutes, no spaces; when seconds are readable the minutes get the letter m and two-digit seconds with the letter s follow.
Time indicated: 11h10
